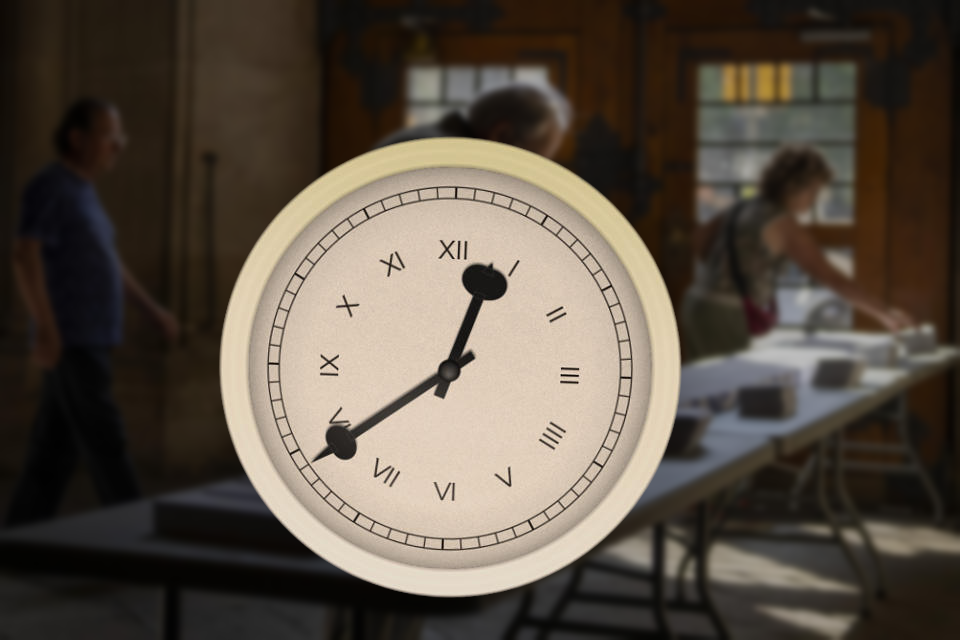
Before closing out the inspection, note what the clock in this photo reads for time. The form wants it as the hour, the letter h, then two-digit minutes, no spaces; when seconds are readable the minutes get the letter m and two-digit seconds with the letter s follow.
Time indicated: 12h39
